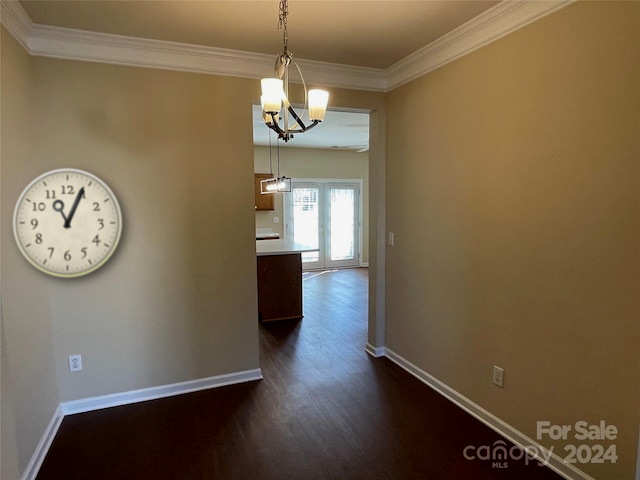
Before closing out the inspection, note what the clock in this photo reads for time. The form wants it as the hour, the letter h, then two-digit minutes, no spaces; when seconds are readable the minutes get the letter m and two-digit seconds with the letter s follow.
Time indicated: 11h04
